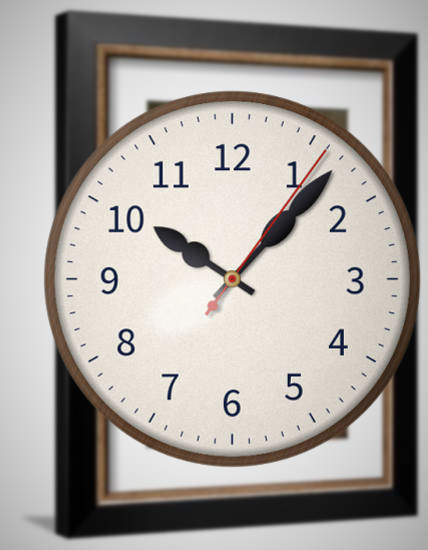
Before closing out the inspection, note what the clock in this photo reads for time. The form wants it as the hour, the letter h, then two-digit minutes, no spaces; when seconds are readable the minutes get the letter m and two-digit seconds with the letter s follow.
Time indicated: 10h07m06s
